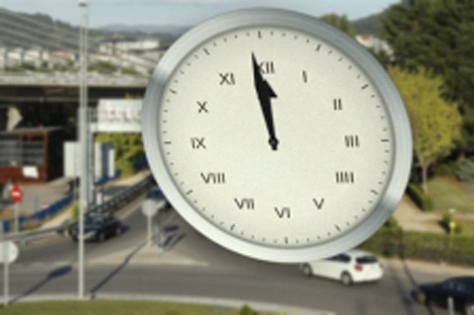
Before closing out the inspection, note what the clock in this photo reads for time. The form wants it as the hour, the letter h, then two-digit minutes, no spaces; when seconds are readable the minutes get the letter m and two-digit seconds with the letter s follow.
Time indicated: 11h59
